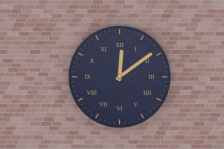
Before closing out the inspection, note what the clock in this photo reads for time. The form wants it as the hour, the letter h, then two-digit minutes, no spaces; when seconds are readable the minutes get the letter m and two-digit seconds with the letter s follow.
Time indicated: 12h09
